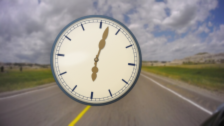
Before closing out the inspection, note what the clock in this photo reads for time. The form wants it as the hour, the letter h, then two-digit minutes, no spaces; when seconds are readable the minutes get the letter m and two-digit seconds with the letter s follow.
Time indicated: 6h02
